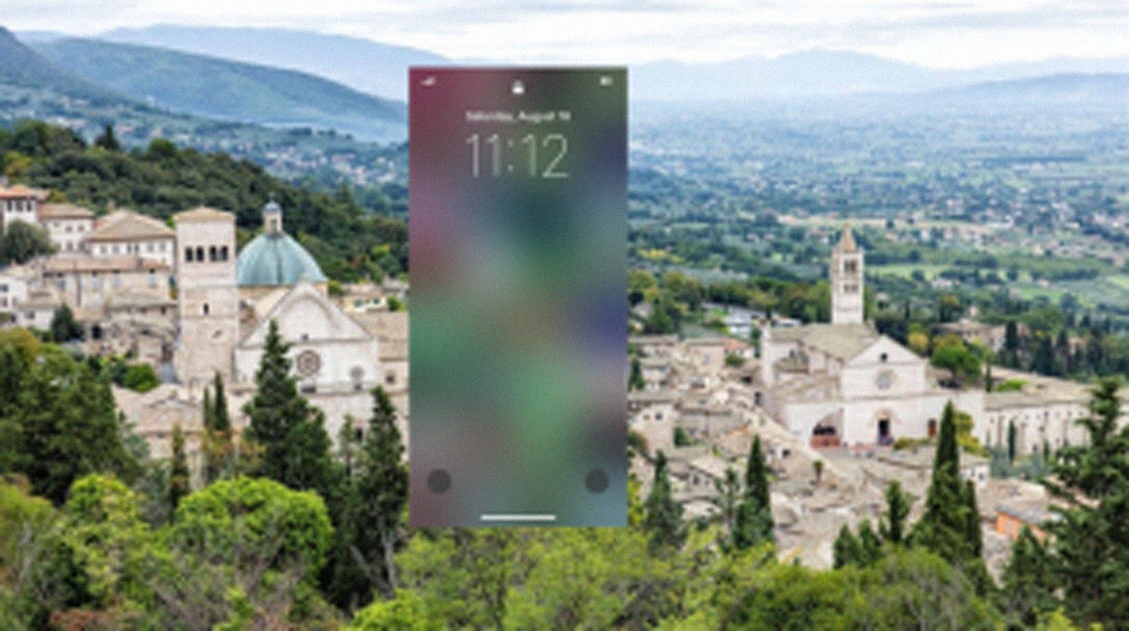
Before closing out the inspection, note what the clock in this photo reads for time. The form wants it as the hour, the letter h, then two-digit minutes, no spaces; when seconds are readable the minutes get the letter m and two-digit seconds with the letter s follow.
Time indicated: 11h12
